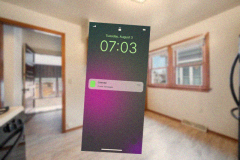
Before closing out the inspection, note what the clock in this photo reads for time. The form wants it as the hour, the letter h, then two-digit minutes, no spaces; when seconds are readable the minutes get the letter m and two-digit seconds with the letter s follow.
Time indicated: 7h03
